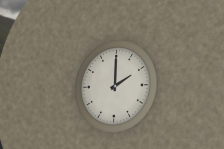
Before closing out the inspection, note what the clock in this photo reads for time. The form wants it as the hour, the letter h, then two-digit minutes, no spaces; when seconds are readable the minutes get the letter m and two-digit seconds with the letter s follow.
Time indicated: 2h00
